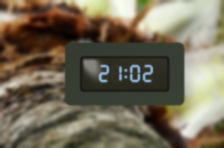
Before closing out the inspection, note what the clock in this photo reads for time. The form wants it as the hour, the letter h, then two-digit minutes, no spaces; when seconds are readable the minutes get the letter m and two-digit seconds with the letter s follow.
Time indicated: 21h02
